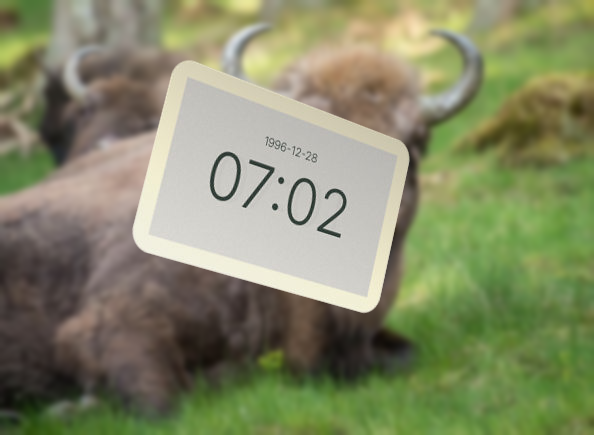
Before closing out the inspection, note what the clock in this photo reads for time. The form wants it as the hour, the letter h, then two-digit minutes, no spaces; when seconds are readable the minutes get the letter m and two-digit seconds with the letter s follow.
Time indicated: 7h02
